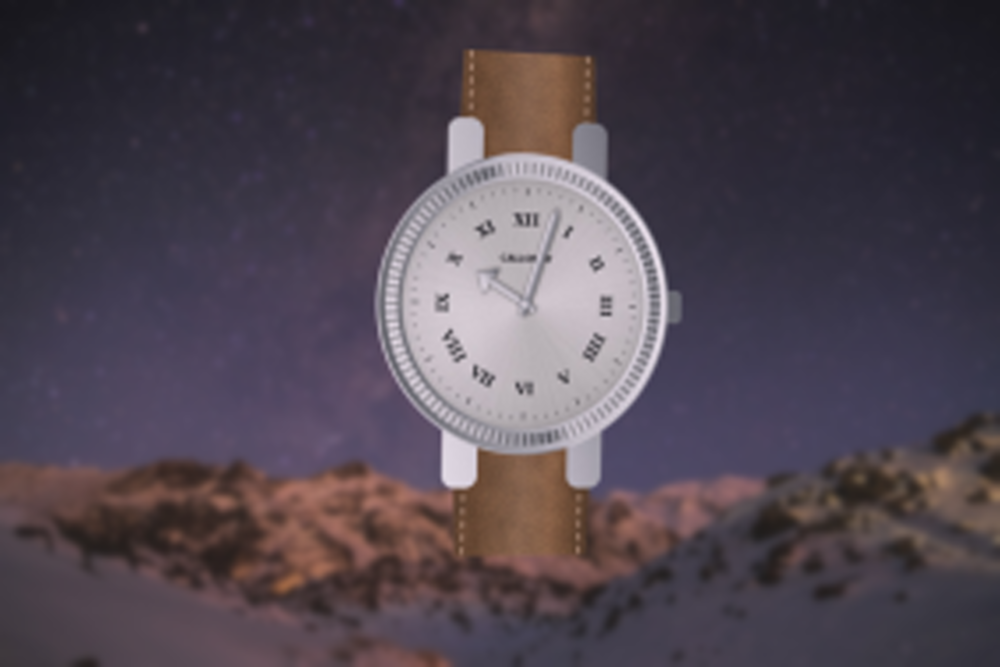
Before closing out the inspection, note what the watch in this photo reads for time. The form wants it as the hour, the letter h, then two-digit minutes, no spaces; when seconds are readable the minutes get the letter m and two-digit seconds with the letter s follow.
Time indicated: 10h03
